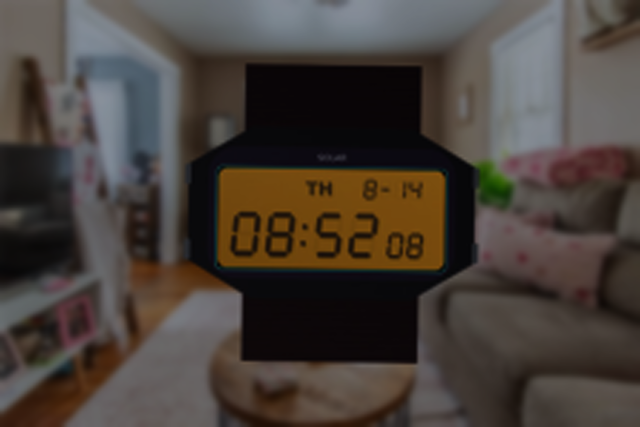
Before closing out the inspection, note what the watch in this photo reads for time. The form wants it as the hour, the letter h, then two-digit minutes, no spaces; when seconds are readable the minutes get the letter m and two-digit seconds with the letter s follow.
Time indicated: 8h52m08s
